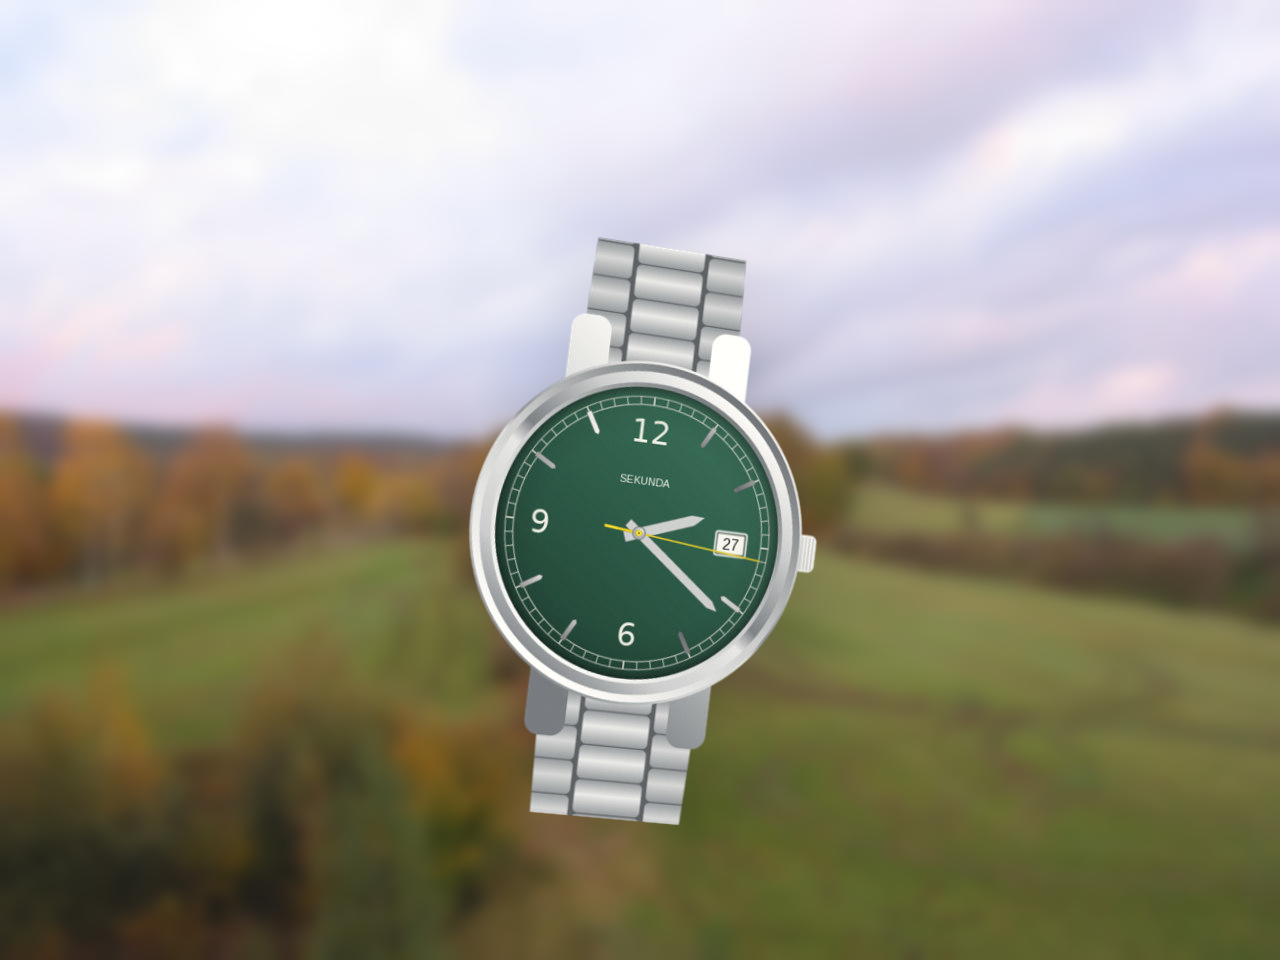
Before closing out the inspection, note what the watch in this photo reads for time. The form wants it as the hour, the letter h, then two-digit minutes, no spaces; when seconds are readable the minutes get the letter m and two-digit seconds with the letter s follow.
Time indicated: 2h21m16s
